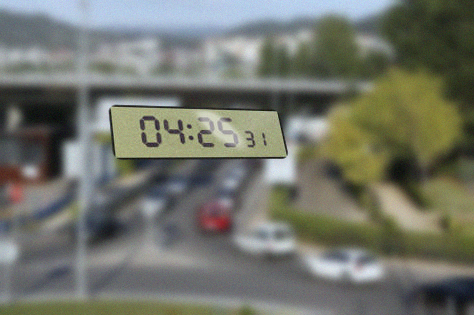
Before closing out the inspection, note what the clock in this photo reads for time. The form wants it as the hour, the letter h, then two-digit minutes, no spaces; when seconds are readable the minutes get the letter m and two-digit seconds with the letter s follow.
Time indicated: 4h25m31s
